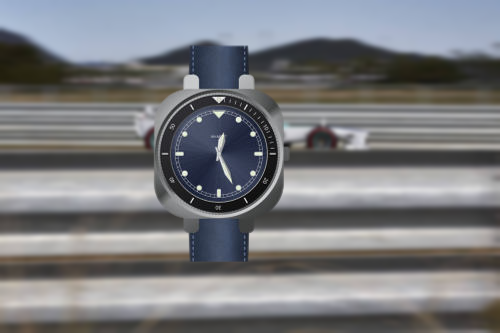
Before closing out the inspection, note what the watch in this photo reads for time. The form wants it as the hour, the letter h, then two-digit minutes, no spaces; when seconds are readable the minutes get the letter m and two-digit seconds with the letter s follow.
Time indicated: 12h26
